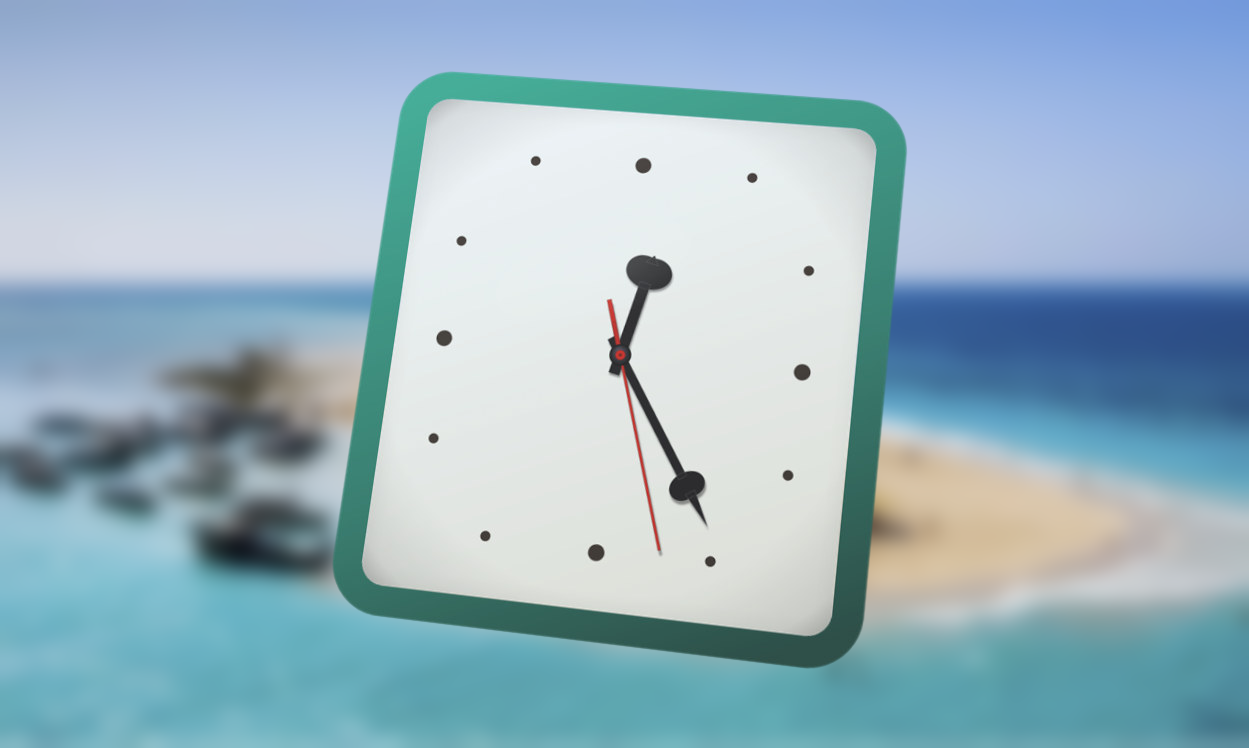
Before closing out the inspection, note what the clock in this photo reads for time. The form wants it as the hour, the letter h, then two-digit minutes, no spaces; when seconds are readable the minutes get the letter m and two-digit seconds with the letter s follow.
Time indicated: 12h24m27s
